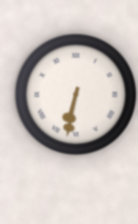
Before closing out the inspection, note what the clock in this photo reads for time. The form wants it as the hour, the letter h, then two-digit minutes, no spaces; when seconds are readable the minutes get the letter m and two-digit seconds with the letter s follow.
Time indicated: 6h32
